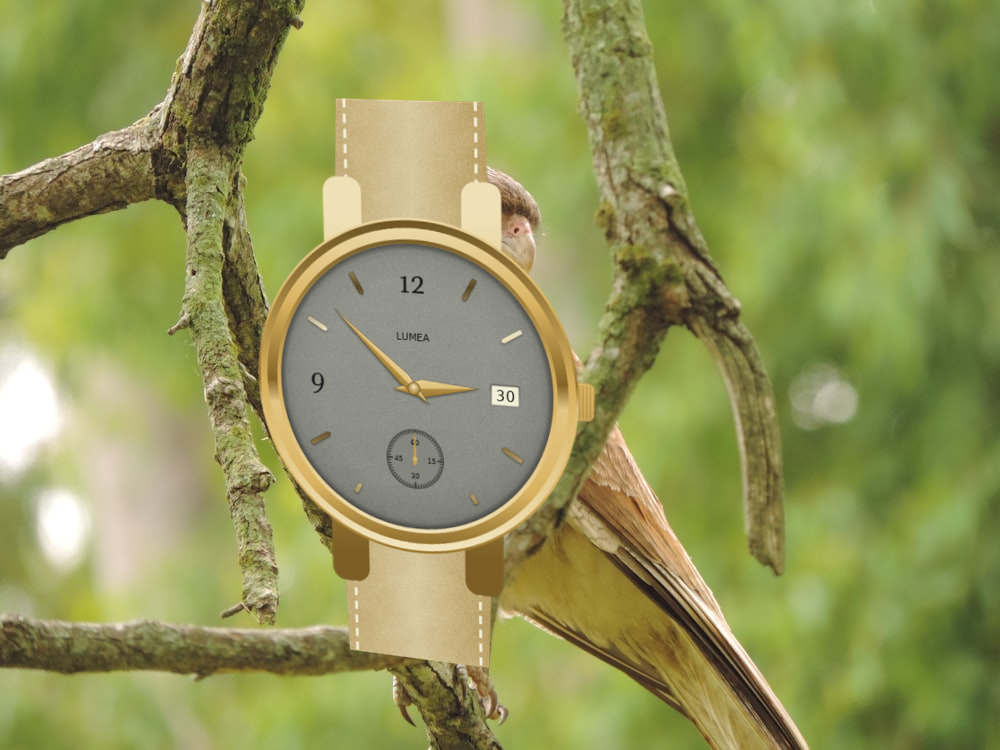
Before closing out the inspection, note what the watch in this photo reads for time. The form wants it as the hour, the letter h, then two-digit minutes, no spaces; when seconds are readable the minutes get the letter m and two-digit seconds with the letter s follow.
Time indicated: 2h52
